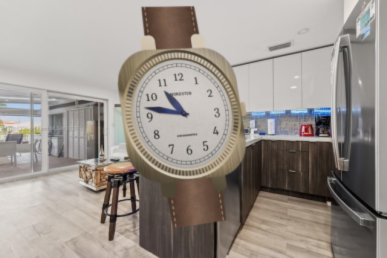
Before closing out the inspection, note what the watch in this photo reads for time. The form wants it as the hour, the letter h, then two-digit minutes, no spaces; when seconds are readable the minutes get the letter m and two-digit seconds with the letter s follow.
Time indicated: 10h47
